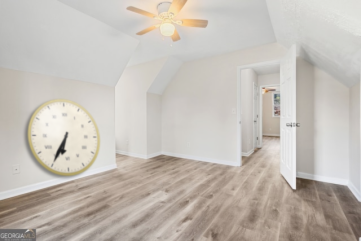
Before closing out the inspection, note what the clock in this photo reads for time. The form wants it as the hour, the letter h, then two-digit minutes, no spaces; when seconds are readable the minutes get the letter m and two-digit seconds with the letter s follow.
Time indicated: 6h35
